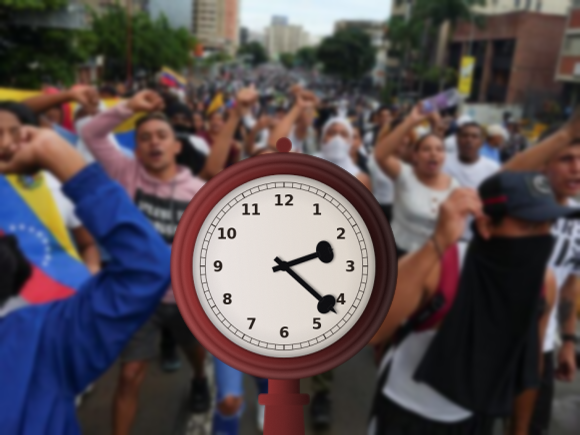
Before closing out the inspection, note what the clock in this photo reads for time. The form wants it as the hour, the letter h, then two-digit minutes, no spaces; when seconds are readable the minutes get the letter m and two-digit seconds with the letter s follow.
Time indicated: 2h22
